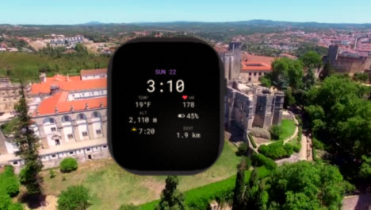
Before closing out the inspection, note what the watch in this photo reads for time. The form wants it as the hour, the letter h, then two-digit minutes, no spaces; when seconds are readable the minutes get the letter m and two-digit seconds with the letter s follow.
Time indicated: 3h10
